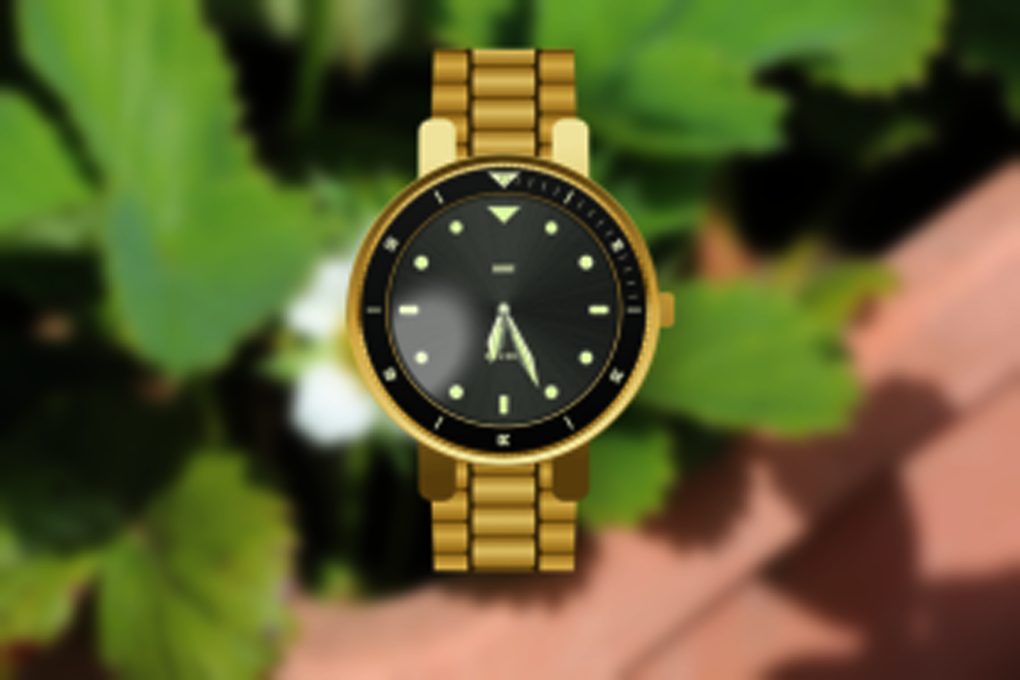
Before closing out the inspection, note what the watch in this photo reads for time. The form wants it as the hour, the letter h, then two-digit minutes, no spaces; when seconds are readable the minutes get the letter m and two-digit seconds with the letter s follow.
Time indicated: 6h26
